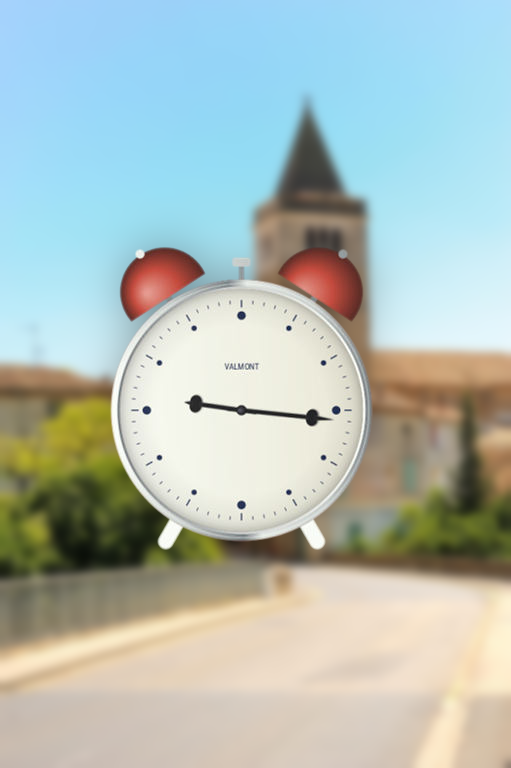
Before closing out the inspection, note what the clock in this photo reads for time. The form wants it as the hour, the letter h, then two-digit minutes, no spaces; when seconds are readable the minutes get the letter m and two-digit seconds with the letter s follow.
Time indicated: 9h16
